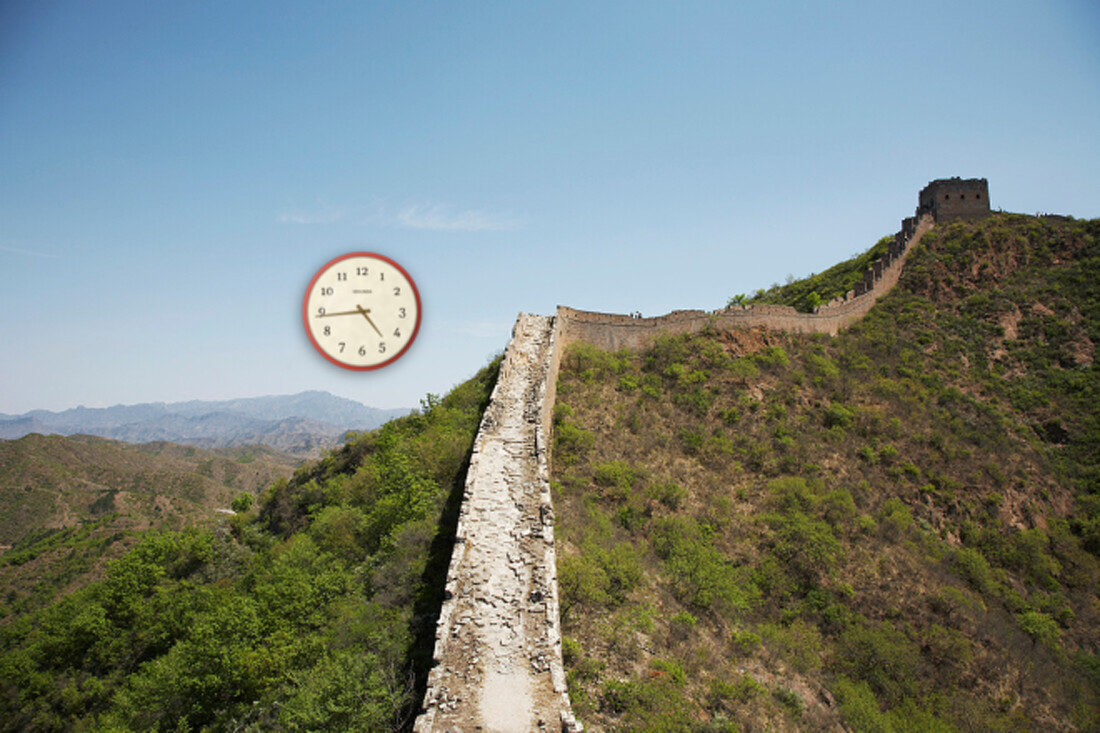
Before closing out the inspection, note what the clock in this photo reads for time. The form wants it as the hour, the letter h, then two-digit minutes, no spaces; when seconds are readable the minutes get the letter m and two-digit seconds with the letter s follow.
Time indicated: 4h44
